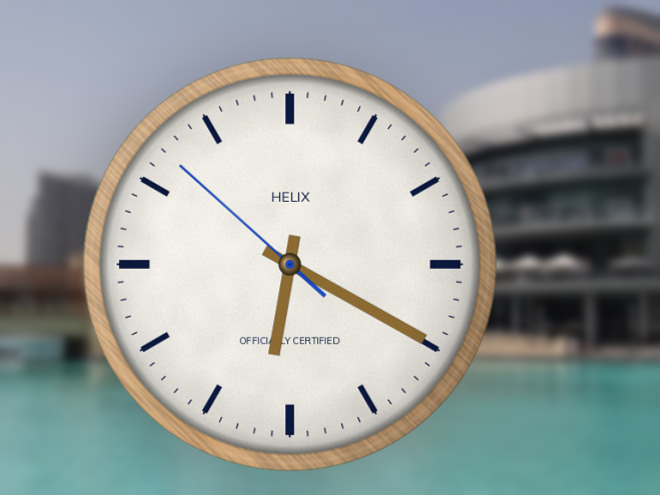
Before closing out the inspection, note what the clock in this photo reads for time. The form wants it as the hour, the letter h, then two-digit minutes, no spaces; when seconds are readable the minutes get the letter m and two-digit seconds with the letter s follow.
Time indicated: 6h19m52s
